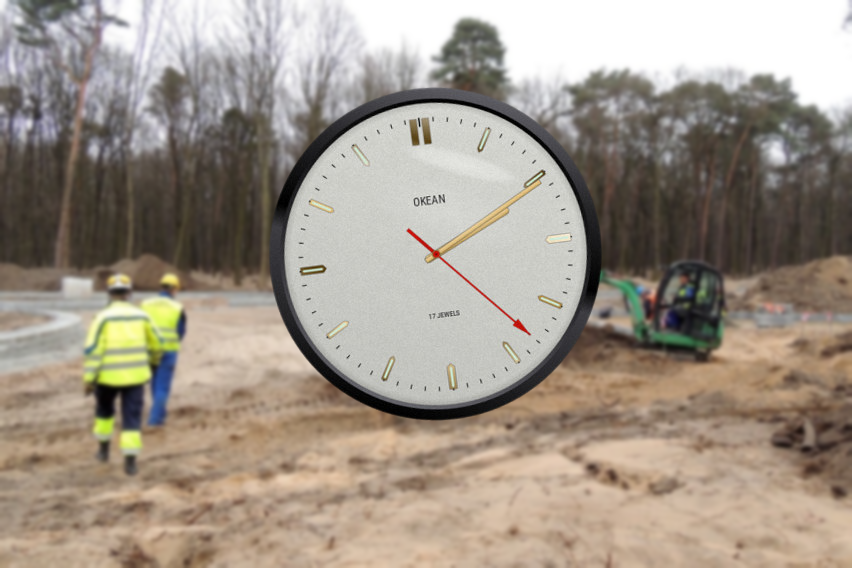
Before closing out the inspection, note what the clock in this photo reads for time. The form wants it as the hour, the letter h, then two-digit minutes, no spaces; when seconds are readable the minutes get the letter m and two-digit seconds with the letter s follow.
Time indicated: 2h10m23s
